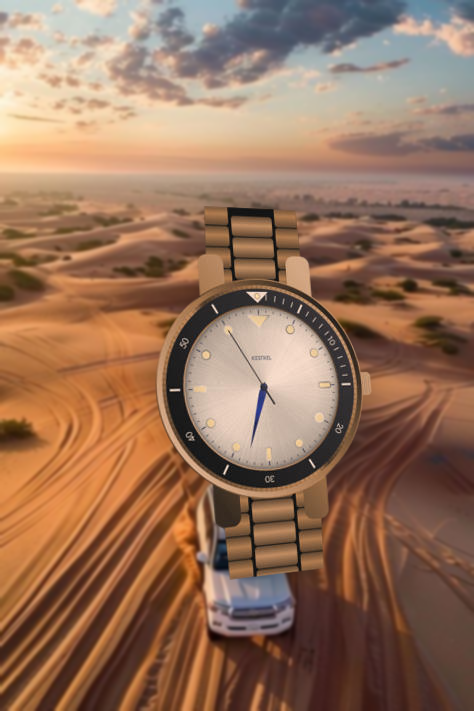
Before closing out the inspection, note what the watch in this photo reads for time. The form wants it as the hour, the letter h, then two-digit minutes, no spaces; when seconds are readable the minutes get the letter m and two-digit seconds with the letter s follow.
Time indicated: 6h32m55s
